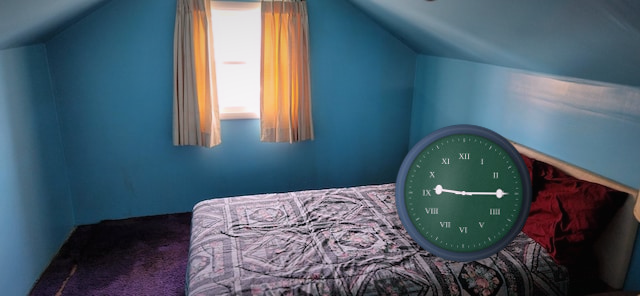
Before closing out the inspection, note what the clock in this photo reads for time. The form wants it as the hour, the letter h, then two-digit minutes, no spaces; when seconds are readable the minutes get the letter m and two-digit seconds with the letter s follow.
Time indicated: 9h15
